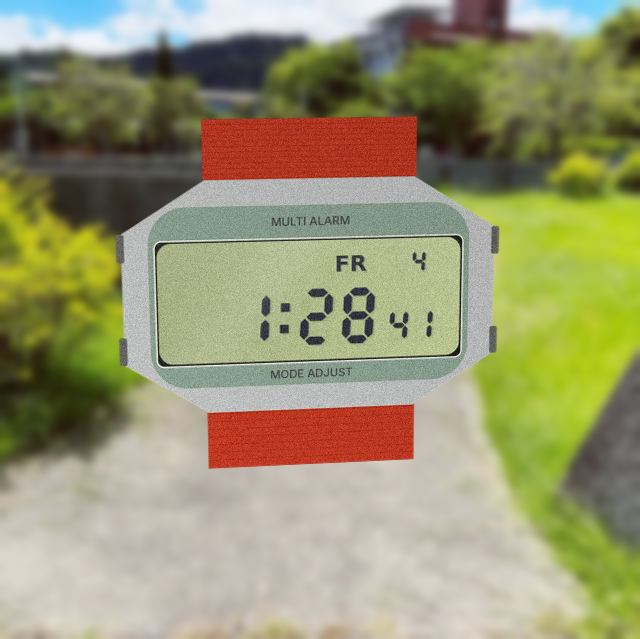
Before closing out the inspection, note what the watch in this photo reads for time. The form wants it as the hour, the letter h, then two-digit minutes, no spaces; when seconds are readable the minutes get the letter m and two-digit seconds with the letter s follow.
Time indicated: 1h28m41s
